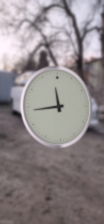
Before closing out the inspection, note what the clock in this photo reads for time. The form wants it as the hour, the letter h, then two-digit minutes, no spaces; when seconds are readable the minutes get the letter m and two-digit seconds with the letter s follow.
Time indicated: 11h44
